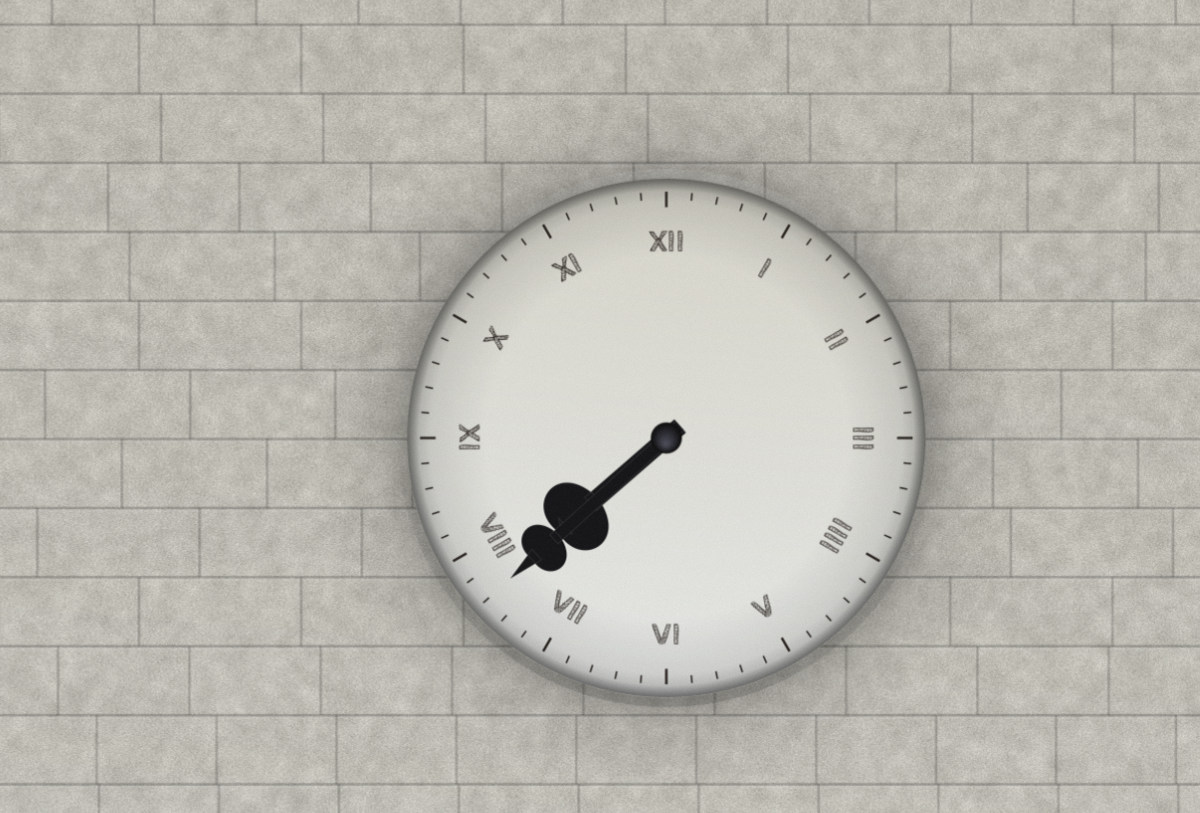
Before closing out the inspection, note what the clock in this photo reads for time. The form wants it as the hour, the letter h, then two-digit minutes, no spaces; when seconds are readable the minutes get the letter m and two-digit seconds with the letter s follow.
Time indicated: 7h38
